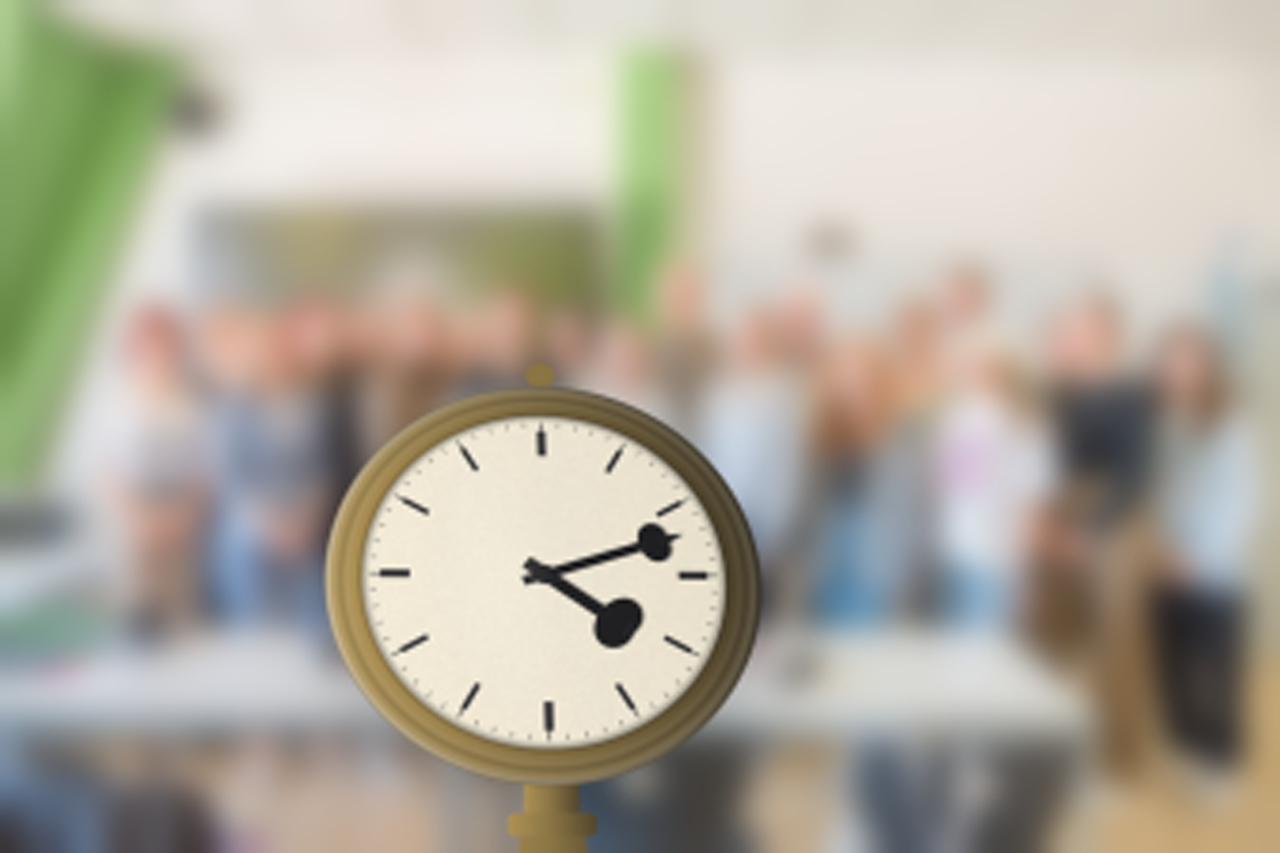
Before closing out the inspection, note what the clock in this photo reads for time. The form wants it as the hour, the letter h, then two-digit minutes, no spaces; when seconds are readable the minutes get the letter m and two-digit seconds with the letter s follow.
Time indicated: 4h12
